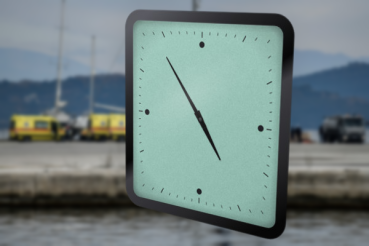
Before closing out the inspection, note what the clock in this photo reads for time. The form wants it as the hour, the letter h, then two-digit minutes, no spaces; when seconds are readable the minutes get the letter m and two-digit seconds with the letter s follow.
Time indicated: 4h54
